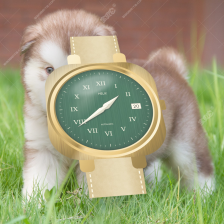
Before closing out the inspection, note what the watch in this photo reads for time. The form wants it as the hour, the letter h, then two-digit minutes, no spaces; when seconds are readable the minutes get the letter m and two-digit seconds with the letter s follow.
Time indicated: 1h39
